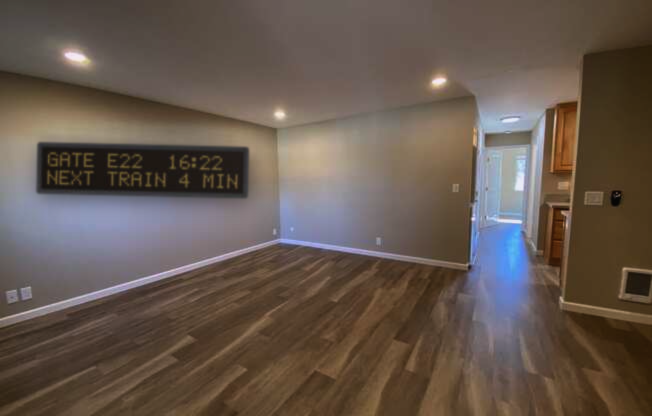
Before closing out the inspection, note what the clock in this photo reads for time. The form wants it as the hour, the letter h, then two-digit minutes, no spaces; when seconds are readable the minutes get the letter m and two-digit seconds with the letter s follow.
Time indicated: 16h22
